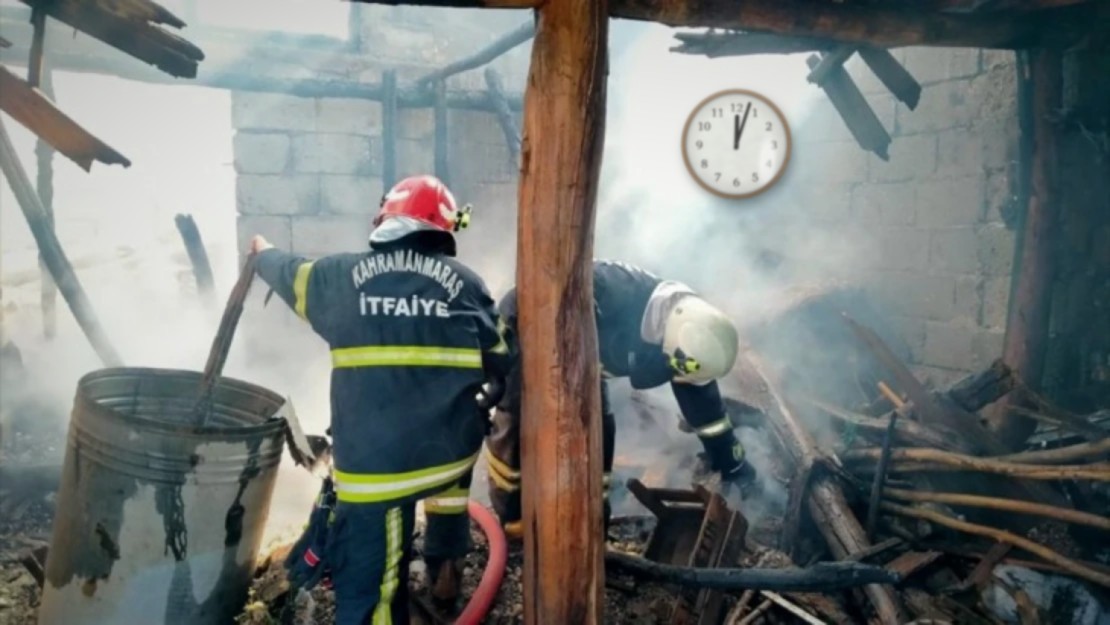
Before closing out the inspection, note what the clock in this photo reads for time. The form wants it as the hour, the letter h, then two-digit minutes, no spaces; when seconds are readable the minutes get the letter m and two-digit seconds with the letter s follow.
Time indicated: 12h03
